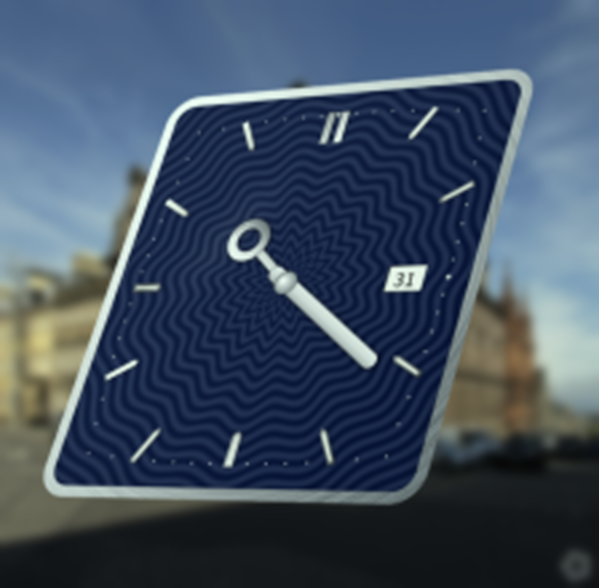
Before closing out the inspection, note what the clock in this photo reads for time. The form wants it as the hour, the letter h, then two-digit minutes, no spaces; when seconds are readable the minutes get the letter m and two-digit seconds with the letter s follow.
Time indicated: 10h21
